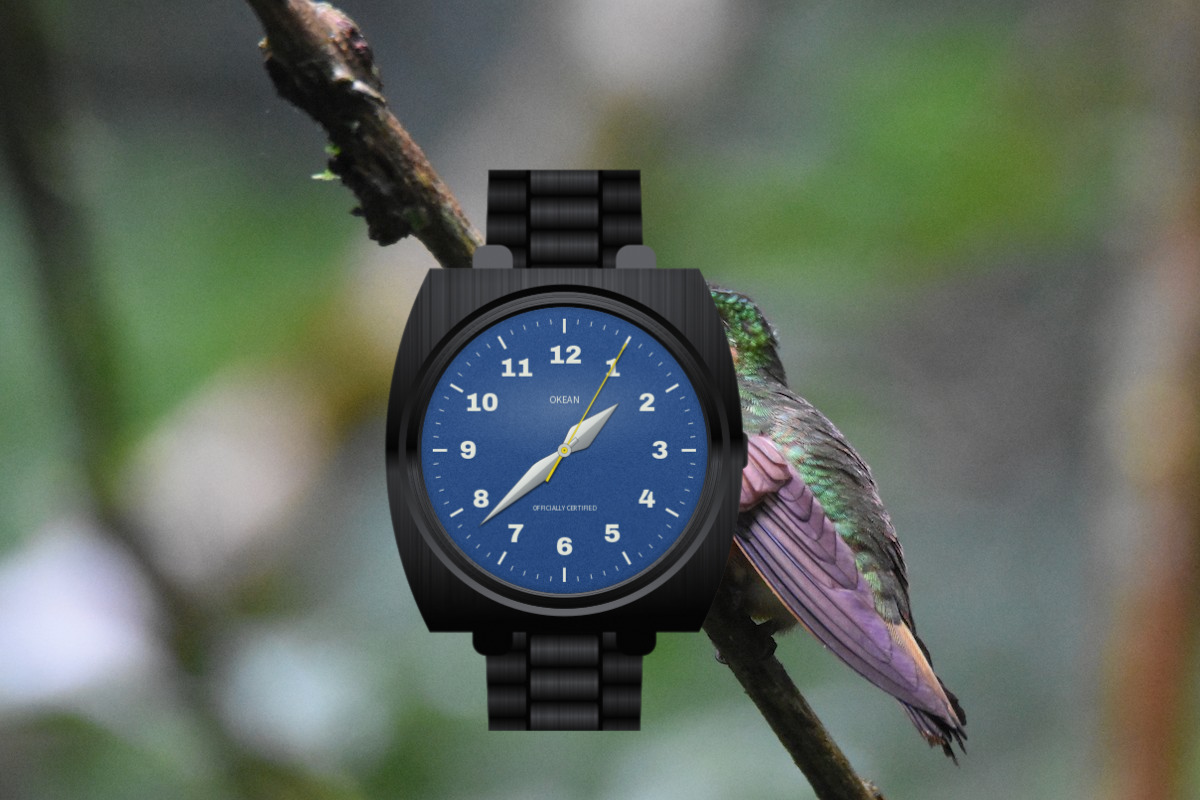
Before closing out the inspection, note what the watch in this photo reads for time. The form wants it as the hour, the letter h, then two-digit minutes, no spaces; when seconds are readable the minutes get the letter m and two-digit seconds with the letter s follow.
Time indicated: 1h38m05s
